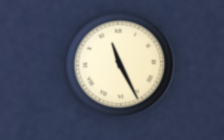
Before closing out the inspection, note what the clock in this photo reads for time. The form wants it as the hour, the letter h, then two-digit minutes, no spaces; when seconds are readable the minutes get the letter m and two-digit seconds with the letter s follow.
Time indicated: 11h26
